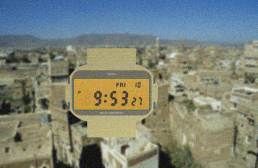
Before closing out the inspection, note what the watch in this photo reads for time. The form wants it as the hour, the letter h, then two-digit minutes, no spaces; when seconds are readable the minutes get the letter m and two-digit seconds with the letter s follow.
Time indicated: 9h53m27s
